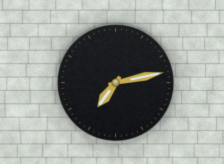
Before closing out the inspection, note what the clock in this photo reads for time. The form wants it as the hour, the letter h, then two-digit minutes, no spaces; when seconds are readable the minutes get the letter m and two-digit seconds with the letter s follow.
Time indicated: 7h13
